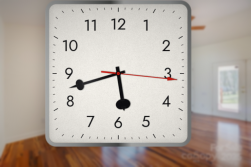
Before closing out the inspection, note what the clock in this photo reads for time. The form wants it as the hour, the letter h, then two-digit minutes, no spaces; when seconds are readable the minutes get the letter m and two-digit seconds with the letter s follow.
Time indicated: 5h42m16s
